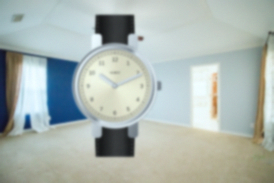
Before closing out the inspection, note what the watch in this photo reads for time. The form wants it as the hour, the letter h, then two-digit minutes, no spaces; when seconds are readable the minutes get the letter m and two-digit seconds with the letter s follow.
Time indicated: 10h11
